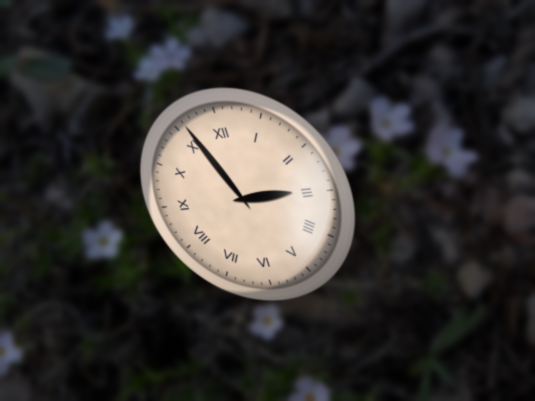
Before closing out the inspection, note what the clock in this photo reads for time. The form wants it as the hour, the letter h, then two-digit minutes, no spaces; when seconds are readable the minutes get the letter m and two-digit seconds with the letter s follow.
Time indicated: 2h56
